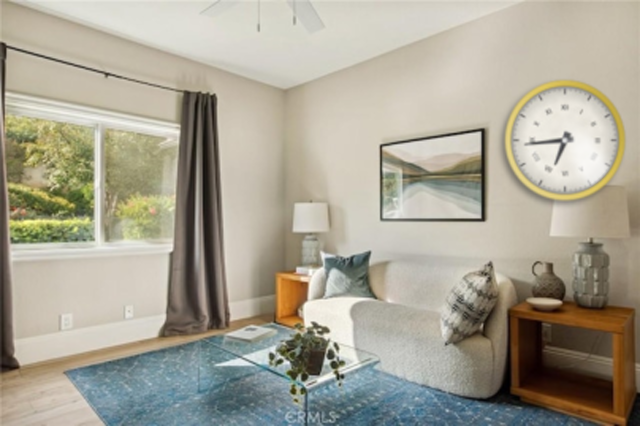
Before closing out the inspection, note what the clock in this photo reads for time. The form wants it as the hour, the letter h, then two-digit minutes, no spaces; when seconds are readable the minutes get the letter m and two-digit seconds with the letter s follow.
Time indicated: 6h44
